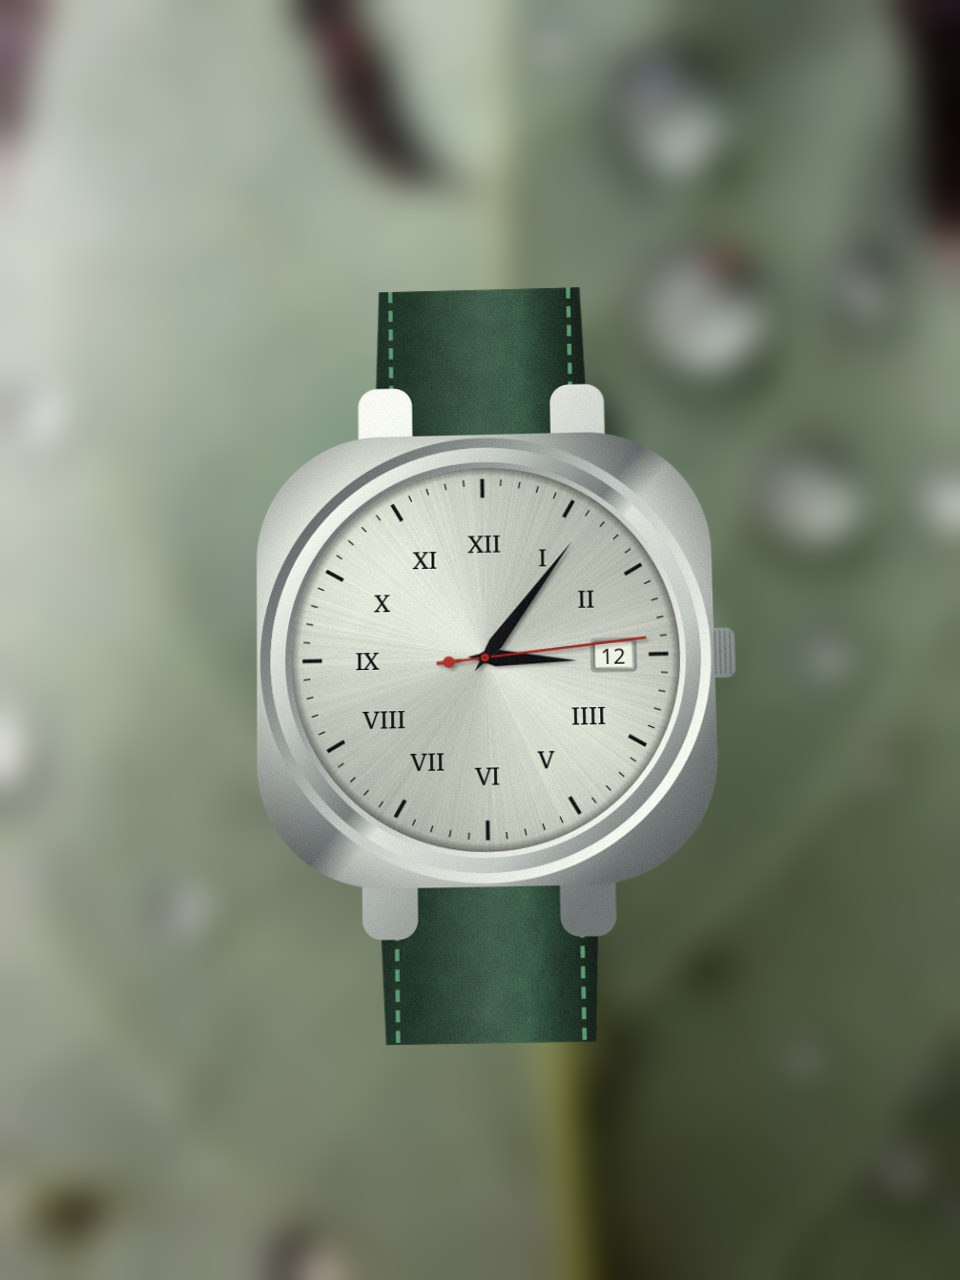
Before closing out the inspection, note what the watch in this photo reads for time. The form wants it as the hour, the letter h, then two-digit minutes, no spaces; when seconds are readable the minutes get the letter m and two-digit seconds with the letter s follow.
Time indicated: 3h06m14s
